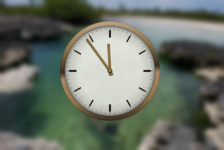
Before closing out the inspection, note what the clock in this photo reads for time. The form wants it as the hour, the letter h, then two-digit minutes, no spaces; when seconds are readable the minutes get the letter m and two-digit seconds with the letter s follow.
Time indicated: 11h54
